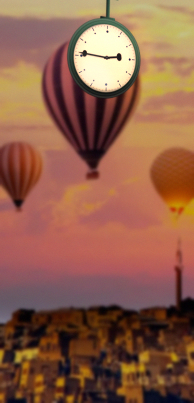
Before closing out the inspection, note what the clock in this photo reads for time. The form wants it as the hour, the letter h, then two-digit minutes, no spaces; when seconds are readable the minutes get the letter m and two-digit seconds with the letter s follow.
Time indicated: 2h46
